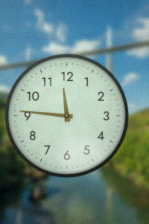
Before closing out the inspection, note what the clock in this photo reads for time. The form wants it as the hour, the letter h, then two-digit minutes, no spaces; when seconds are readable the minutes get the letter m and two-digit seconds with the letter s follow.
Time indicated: 11h46
